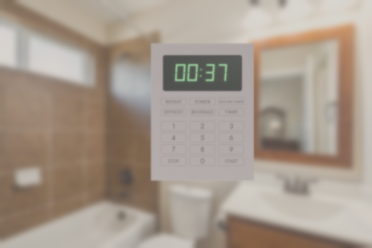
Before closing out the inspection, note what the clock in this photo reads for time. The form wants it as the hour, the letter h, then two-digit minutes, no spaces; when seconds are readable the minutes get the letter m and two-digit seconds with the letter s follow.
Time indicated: 0h37
